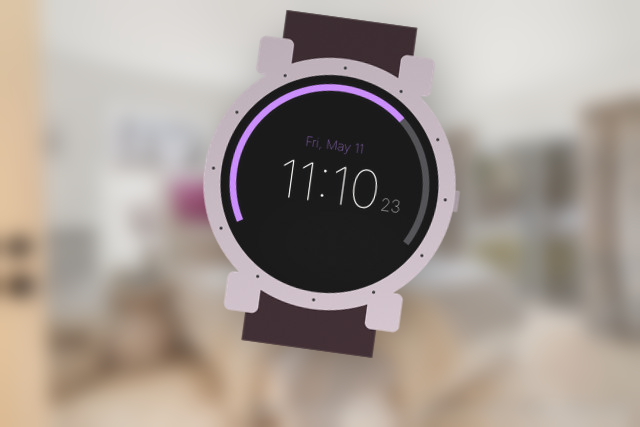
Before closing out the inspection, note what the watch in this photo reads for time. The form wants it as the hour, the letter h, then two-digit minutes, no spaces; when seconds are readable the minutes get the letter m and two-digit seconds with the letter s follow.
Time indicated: 11h10m23s
